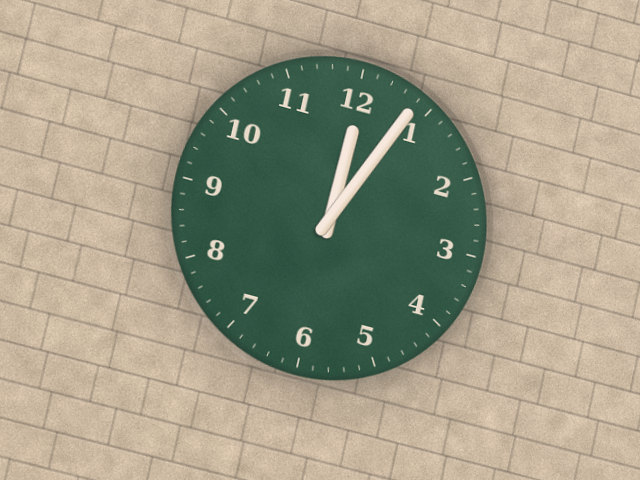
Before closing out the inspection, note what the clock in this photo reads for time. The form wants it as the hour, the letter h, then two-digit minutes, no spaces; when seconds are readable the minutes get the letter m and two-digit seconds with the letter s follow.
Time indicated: 12h04
